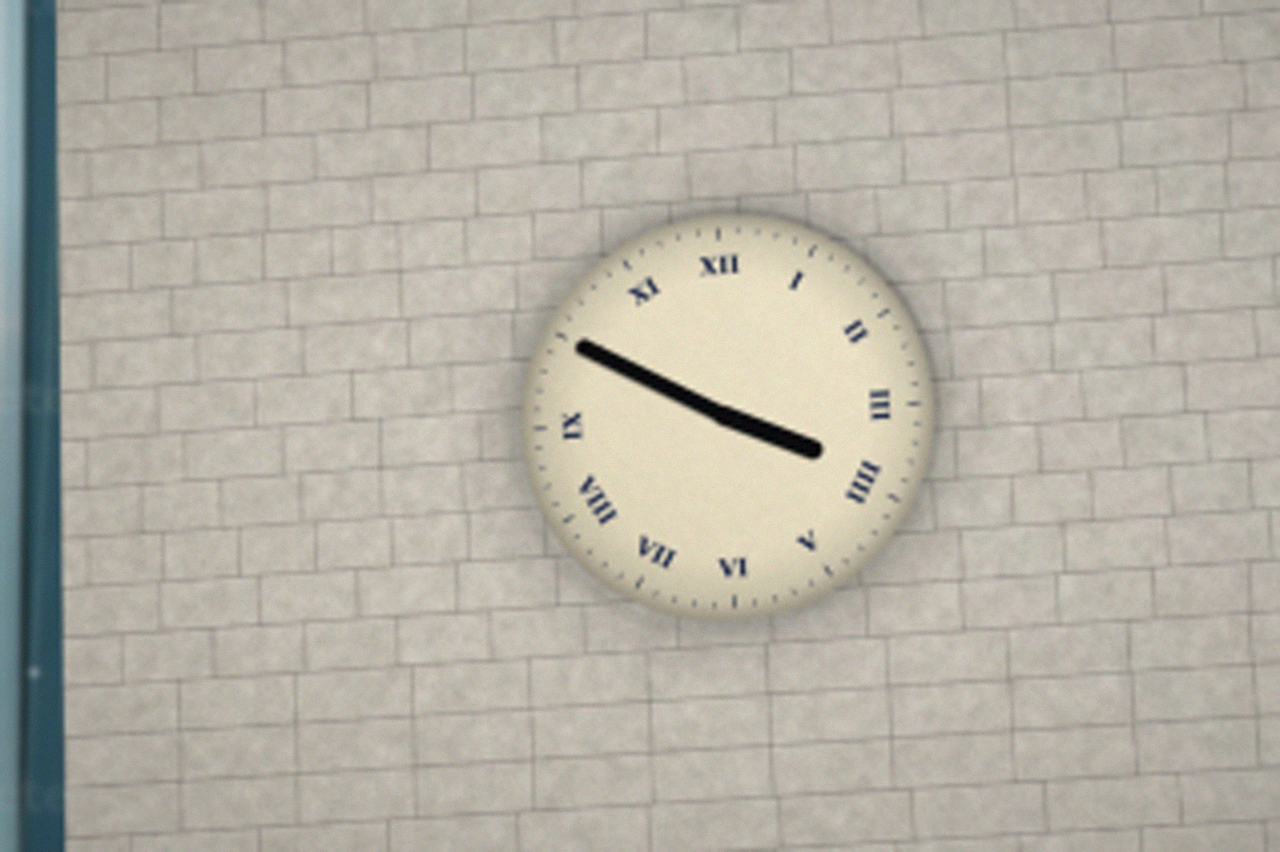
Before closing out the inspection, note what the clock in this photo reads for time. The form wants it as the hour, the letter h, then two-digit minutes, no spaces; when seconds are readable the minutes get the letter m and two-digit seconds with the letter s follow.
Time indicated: 3h50
